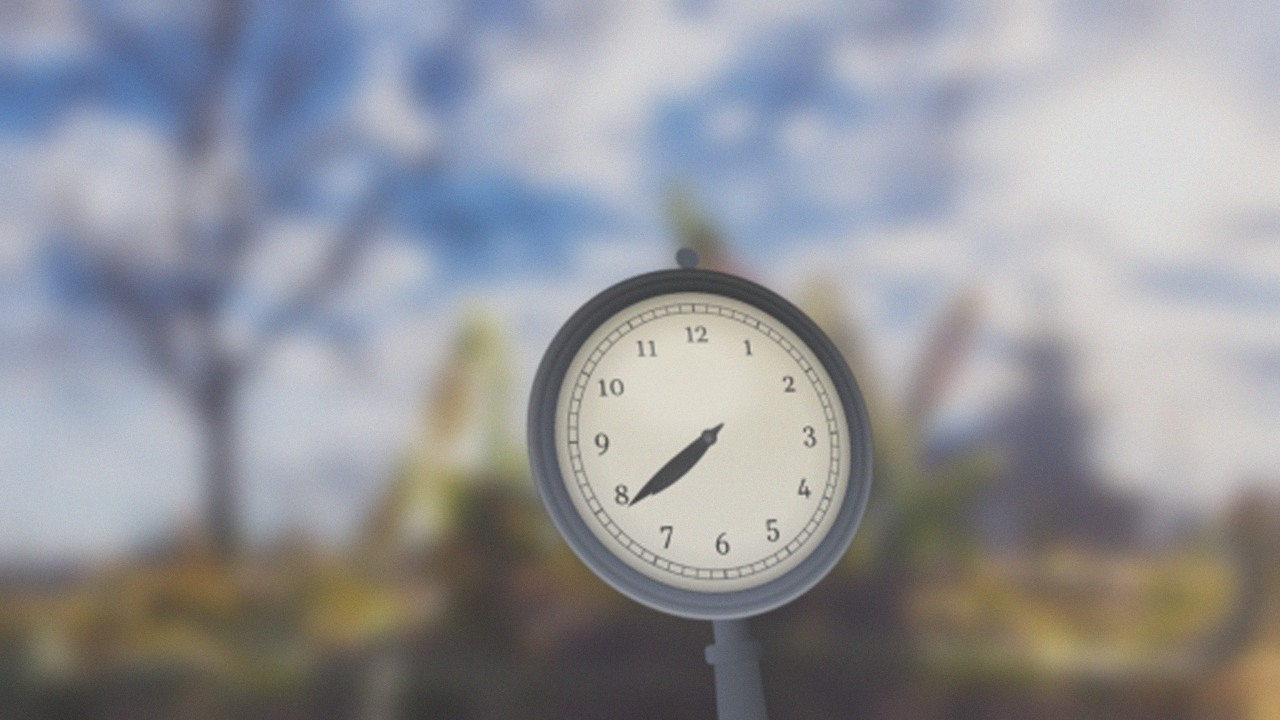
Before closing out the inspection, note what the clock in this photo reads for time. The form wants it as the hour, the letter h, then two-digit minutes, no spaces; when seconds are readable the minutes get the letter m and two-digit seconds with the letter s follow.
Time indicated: 7h39
